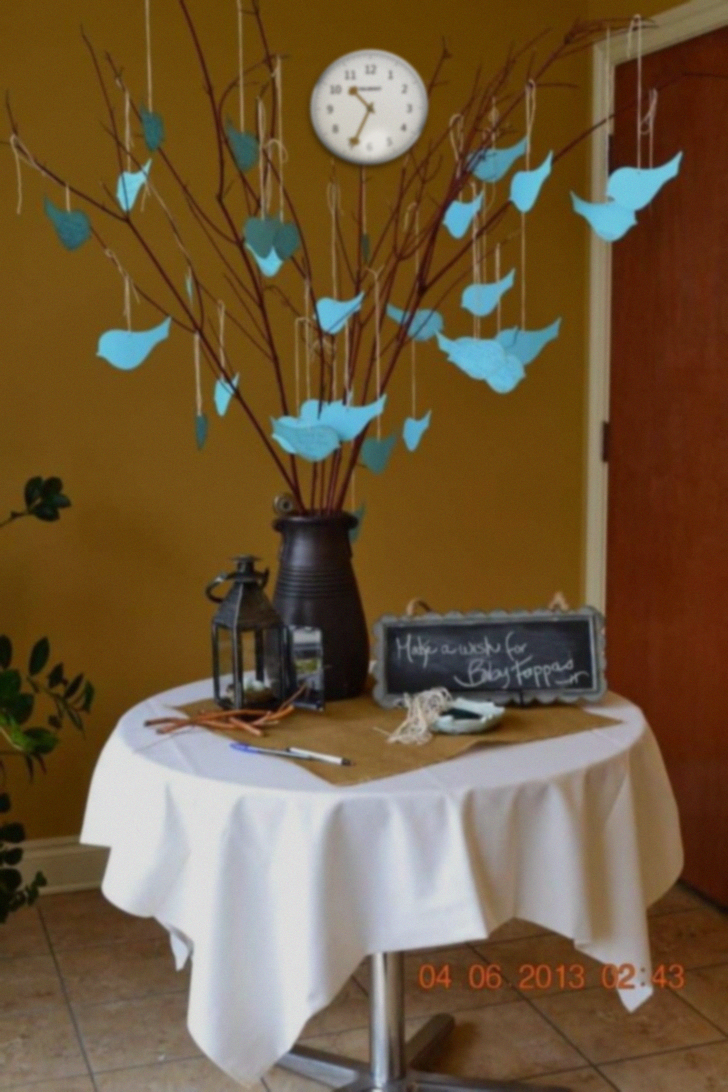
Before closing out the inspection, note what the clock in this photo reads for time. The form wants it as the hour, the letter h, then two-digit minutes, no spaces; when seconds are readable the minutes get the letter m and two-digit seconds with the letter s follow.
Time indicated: 10h34
